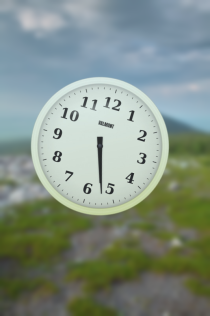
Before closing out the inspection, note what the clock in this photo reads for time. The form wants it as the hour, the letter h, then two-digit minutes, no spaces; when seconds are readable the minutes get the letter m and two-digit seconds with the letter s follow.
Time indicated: 5h27
